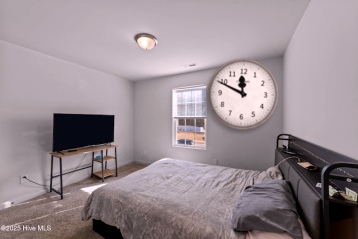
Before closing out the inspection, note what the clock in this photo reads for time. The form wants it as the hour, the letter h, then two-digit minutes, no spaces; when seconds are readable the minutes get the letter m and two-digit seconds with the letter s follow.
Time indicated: 11h49
